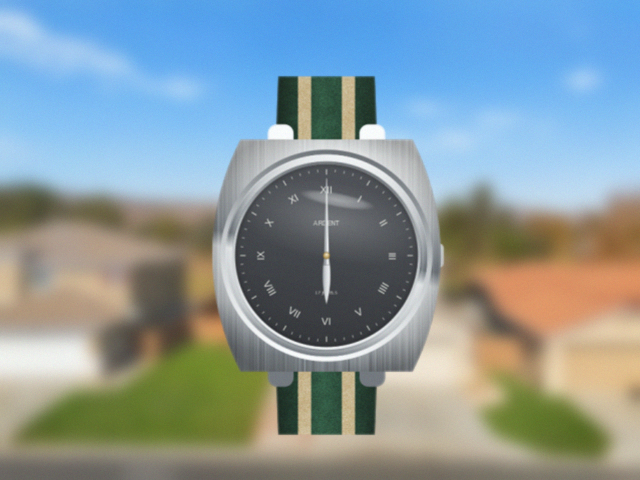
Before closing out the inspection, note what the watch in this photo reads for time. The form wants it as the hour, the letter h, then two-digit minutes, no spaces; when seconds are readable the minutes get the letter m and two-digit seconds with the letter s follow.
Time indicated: 6h00
